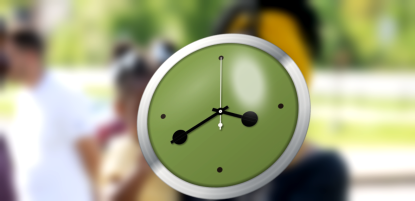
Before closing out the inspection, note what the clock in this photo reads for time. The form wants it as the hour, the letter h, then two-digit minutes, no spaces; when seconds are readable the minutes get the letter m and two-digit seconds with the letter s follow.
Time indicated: 3h40m00s
